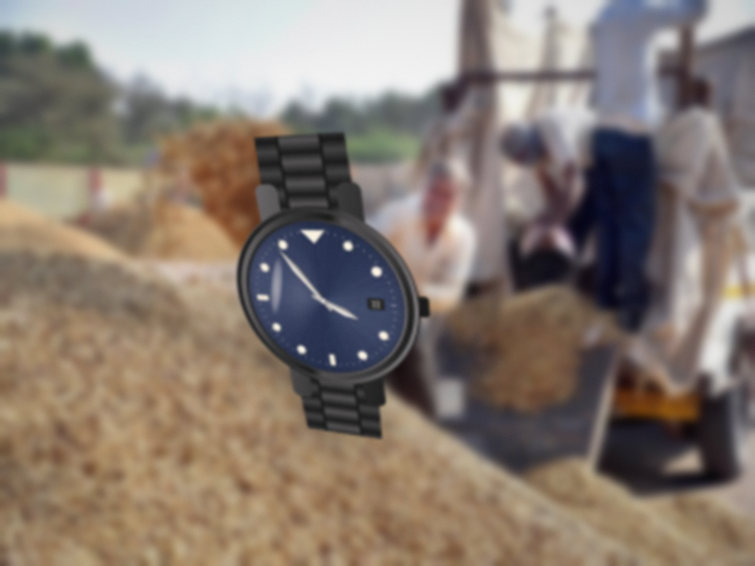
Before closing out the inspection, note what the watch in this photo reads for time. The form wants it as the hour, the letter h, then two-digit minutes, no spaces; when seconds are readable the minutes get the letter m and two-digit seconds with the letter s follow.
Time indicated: 3h54
